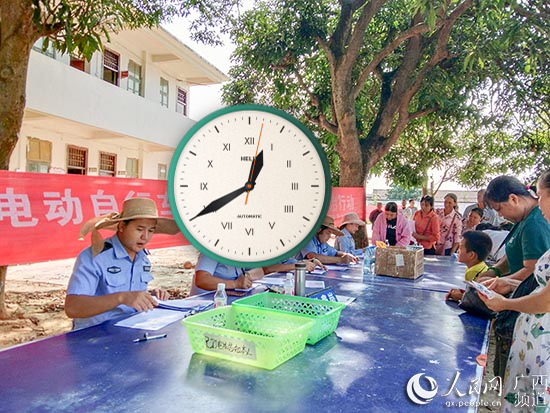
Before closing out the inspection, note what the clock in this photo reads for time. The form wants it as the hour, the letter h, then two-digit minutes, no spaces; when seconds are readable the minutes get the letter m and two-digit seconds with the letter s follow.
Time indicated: 12h40m02s
